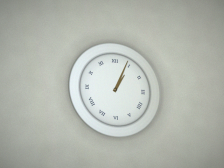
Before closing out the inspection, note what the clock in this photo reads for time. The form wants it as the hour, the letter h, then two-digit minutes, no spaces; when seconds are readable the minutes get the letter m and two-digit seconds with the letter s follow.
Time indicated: 1h04
